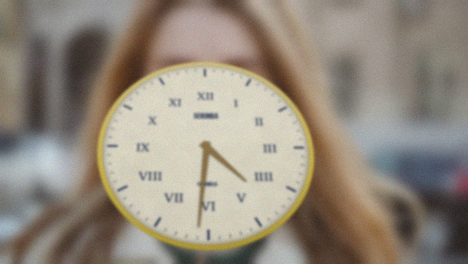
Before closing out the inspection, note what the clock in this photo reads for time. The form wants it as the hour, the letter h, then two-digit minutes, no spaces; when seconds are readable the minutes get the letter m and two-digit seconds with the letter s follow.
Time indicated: 4h31
